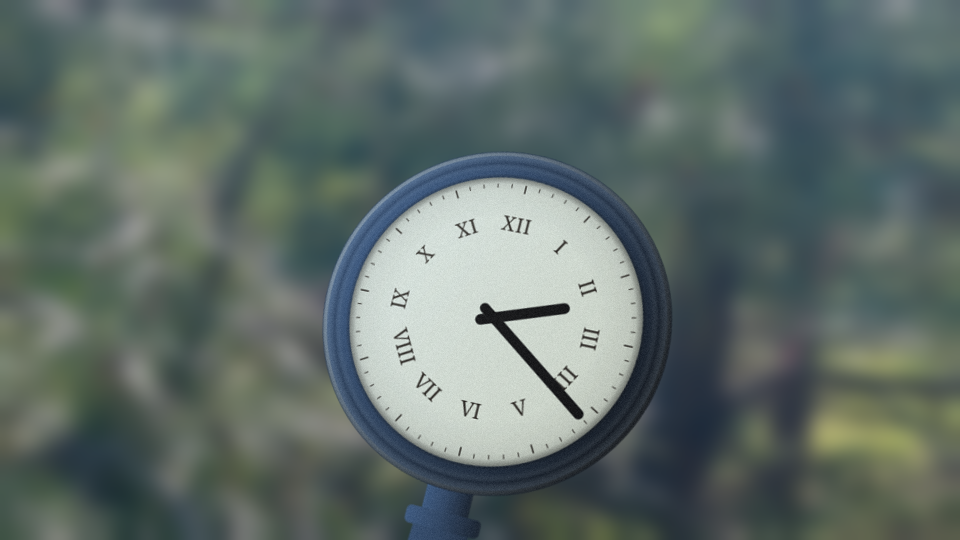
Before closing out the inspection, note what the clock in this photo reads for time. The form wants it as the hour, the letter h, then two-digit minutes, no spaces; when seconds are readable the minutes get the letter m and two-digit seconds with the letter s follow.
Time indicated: 2h21
